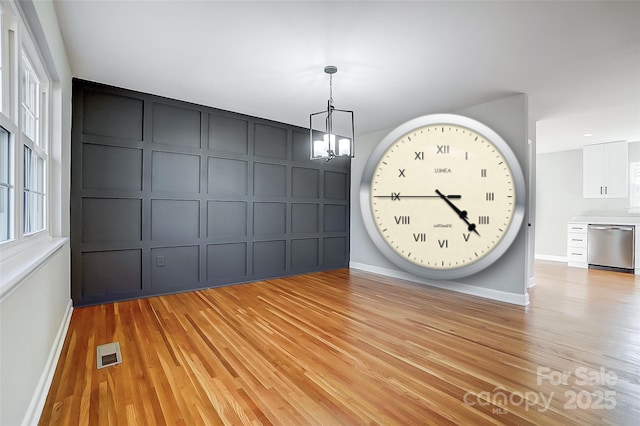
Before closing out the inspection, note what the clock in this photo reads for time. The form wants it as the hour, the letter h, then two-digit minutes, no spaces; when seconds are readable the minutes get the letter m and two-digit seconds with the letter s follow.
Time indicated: 4h22m45s
